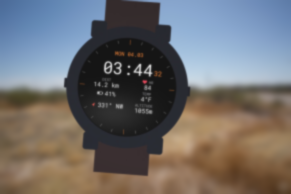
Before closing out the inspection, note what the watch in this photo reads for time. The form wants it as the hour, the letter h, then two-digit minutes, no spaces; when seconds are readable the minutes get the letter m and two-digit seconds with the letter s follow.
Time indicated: 3h44
